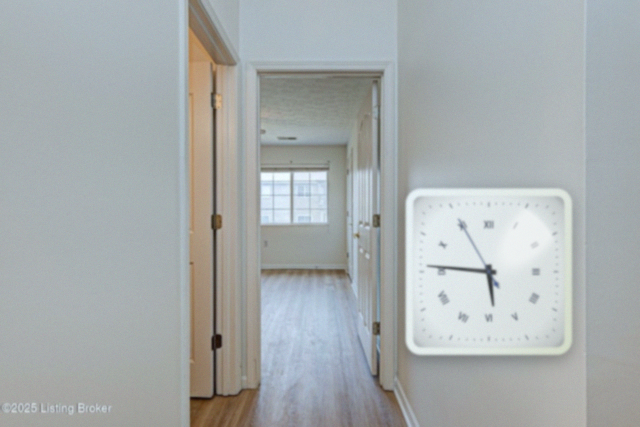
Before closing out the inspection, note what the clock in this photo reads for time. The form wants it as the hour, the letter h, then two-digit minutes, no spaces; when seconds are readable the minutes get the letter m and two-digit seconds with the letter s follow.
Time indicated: 5h45m55s
